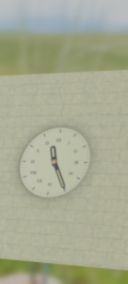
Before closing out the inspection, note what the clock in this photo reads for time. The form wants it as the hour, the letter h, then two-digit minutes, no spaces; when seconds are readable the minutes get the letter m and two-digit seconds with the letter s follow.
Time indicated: 11h25
